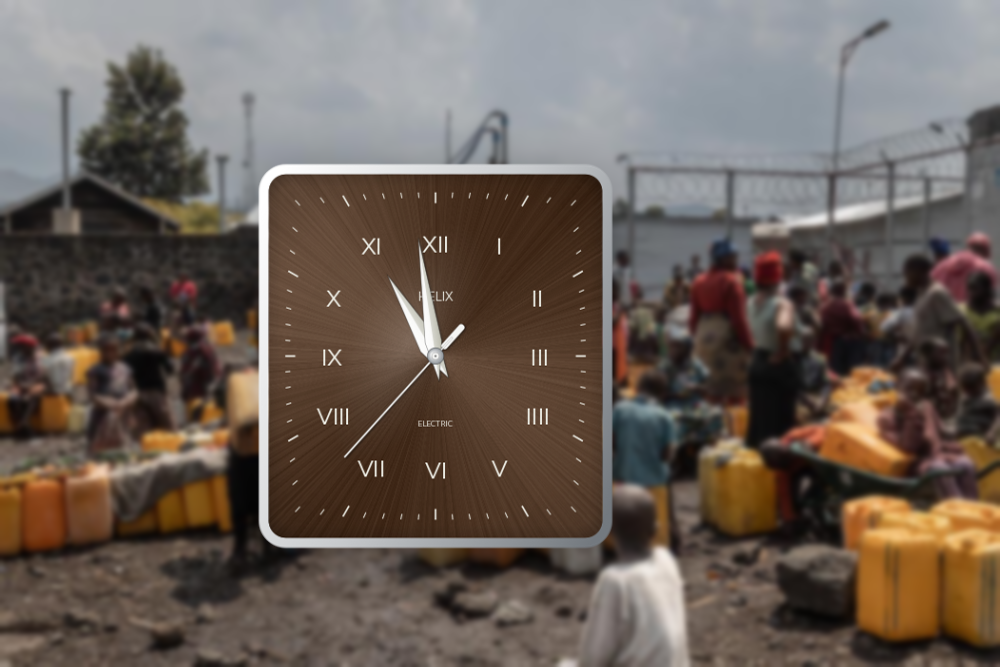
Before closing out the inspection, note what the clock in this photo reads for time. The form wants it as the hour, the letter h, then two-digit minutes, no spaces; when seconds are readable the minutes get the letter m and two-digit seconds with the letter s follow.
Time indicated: 10h58m37s
